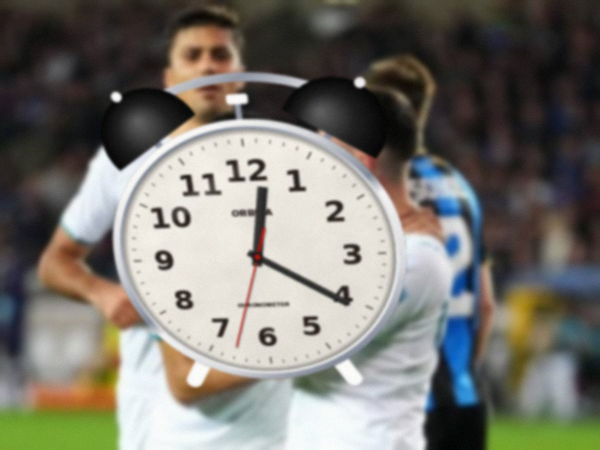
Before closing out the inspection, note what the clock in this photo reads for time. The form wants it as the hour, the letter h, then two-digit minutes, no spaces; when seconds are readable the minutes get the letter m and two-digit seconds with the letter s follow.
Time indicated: 12h20m33s
